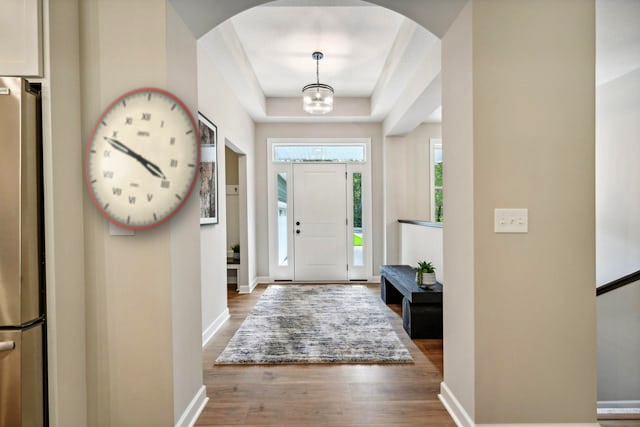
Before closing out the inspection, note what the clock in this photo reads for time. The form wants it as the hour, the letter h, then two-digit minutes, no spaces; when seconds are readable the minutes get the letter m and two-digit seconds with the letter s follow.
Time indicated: 3h48
